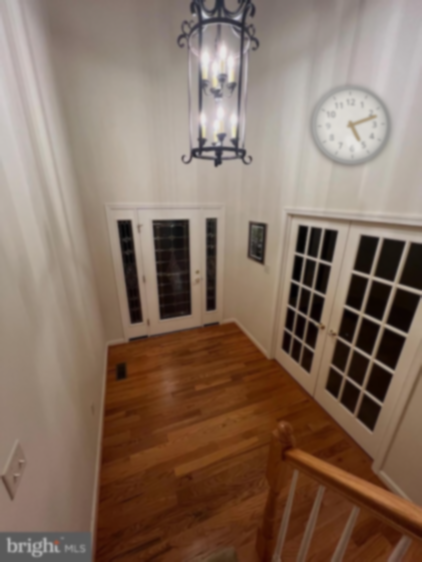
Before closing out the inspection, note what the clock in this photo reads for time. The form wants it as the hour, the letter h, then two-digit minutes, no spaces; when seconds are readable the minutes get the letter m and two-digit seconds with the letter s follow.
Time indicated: 5h12
